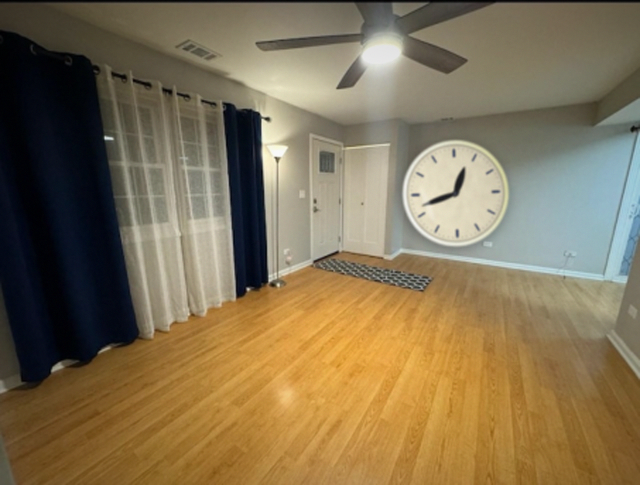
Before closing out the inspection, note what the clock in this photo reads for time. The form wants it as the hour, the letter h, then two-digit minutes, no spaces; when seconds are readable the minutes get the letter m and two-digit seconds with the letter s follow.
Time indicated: 12h42
